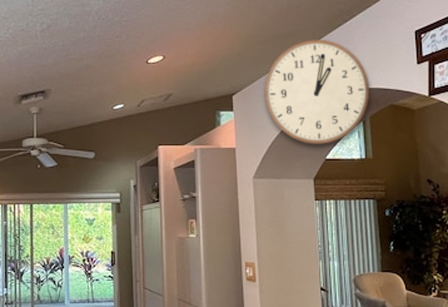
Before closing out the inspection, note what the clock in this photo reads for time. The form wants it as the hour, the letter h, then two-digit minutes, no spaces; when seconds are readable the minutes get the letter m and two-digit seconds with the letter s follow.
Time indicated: 1h02
